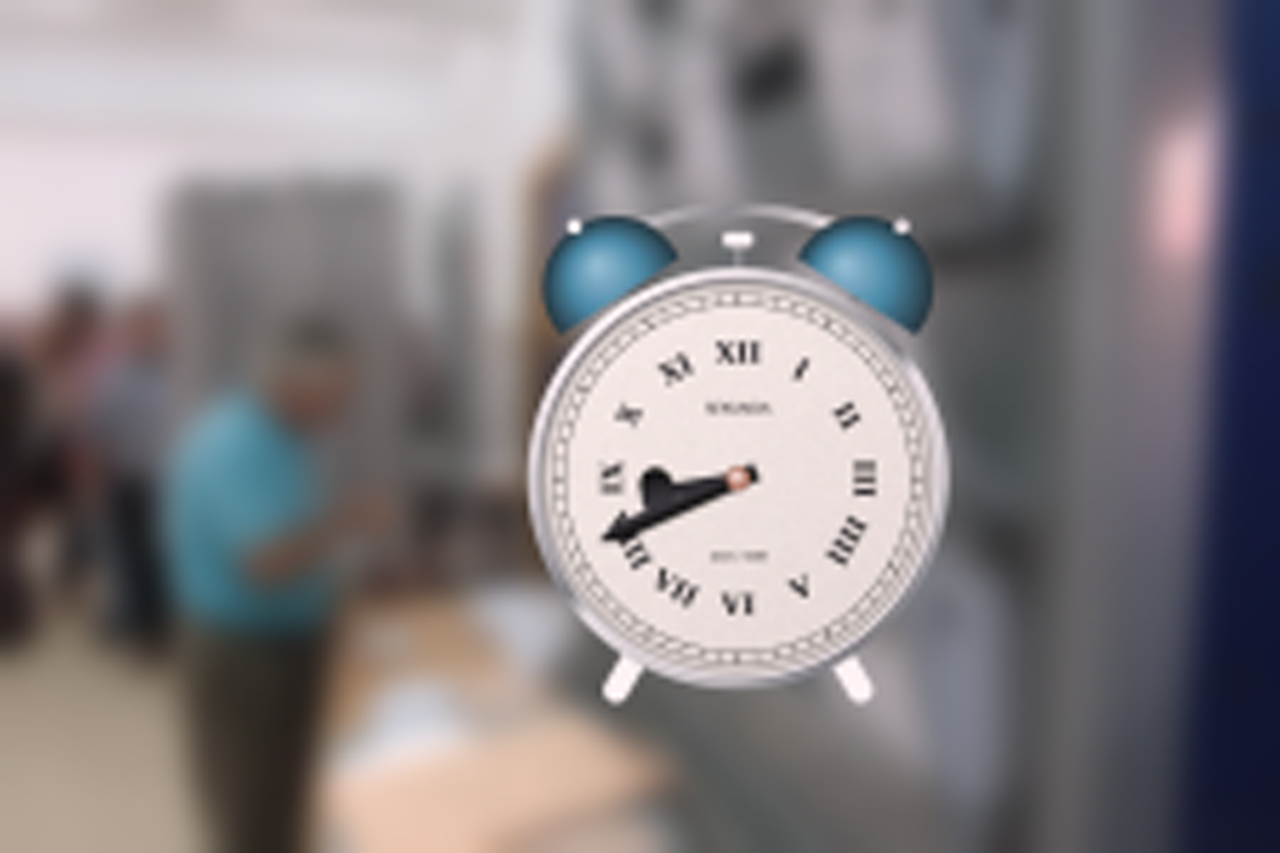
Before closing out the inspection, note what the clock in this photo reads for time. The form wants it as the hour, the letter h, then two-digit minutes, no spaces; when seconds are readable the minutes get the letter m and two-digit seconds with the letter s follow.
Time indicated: 8h41
